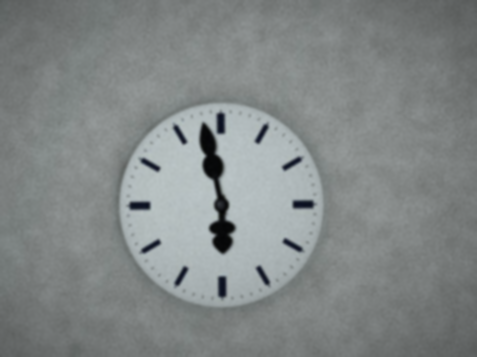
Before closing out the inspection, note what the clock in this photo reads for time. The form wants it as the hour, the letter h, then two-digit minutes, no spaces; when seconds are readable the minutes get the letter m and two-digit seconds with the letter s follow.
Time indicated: 5h58
